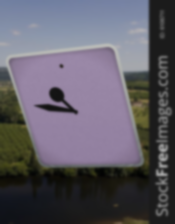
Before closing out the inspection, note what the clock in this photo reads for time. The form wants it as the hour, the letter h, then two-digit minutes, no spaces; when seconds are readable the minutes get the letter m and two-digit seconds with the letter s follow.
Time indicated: 10h47
